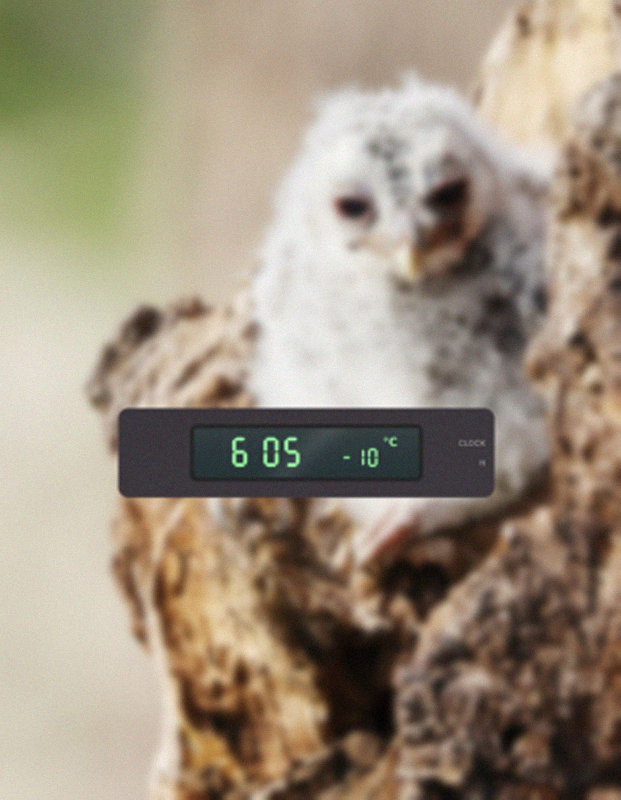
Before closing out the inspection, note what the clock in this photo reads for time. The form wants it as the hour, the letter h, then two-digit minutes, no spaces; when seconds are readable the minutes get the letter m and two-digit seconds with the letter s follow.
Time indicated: 6h05
